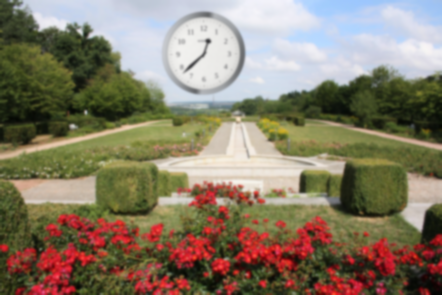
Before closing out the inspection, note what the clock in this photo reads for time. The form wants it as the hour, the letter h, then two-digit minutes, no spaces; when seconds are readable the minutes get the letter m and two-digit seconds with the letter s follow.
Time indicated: 12h38
